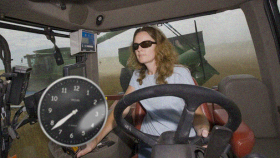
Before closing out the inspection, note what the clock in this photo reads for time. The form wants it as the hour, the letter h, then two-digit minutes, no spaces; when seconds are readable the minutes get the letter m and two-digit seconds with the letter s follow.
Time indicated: 7h38
